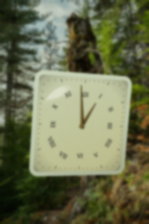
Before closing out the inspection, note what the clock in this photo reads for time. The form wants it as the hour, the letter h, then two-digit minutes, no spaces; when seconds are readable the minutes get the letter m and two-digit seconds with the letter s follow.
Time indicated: 12h59
